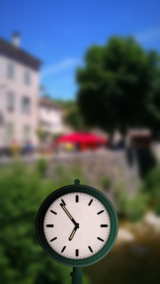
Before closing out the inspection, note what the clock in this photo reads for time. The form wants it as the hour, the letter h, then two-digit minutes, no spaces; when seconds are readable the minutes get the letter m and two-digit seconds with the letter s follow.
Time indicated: 6h54
